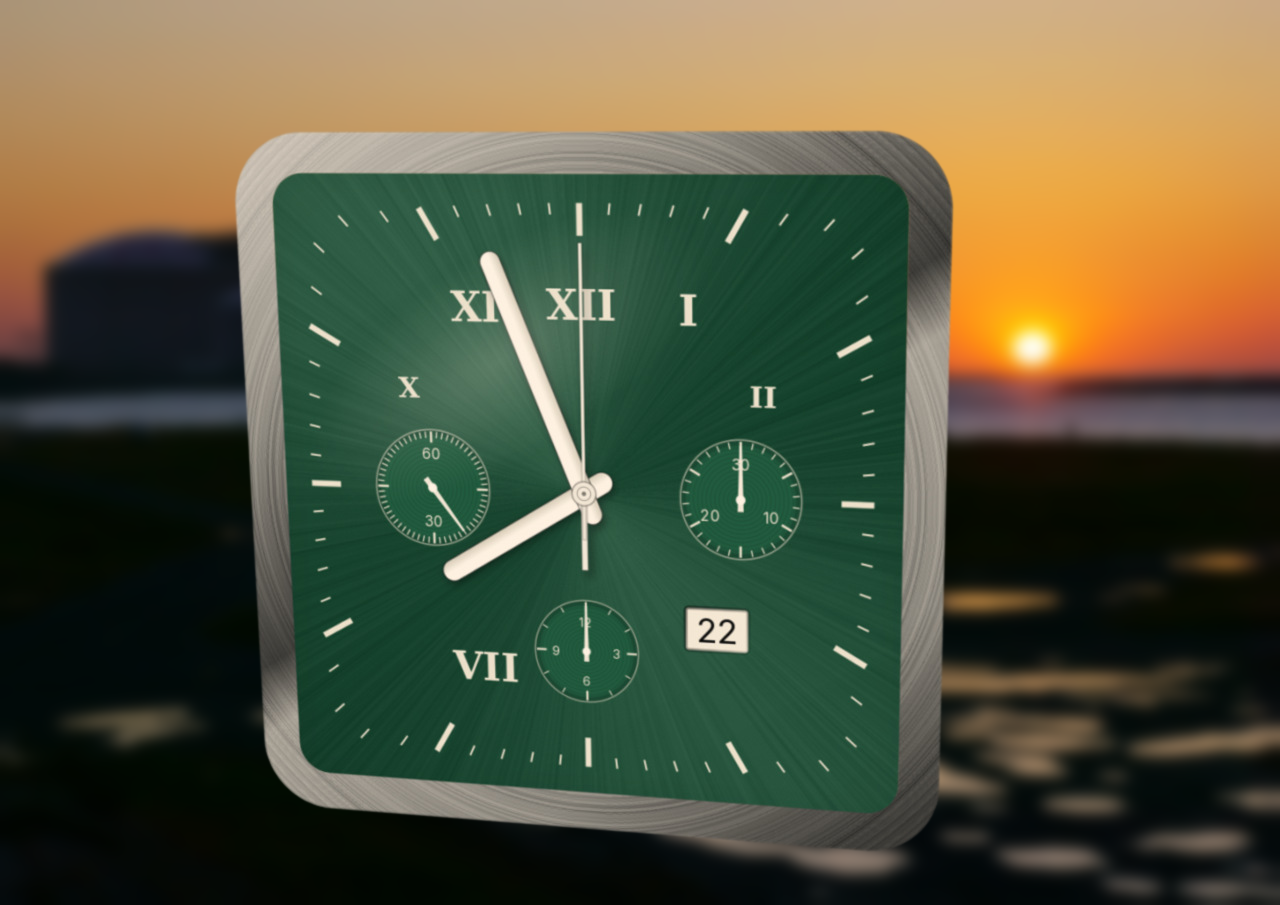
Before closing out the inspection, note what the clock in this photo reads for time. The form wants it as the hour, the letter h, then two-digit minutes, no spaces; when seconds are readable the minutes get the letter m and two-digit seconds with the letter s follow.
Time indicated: 7h56m24s
